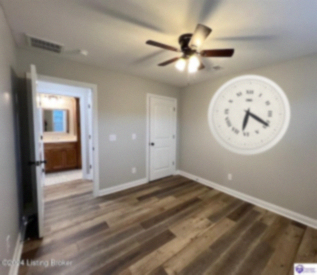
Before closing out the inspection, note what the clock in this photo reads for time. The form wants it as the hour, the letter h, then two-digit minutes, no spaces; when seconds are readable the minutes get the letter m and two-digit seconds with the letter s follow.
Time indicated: 6h20
